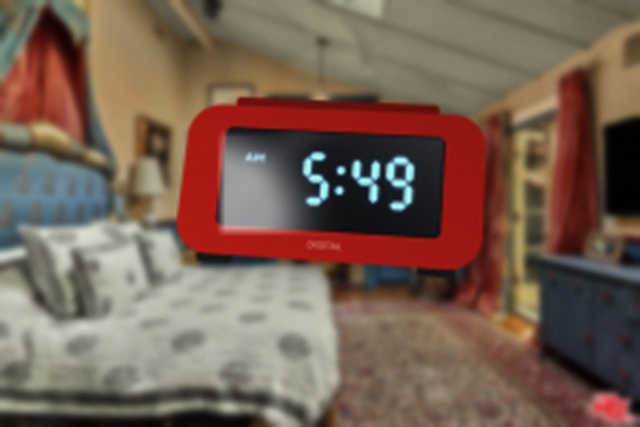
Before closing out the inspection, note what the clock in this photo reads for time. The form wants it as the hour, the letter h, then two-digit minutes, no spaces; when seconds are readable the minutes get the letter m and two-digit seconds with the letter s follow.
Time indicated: 5h49
